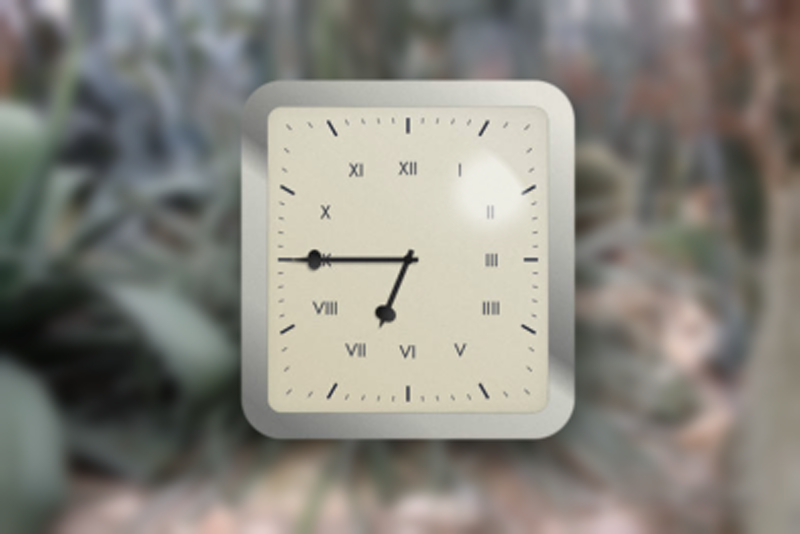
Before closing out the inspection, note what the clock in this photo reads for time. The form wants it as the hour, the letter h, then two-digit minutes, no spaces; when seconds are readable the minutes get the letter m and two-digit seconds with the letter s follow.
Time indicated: 6h45
